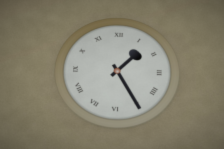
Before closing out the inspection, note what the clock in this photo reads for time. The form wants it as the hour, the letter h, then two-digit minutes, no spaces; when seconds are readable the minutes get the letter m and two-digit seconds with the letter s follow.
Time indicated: 1h25
